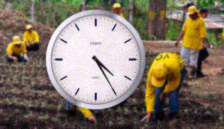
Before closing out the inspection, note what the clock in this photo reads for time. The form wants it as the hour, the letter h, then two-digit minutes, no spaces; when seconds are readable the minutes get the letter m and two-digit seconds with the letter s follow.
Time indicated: 4h25
